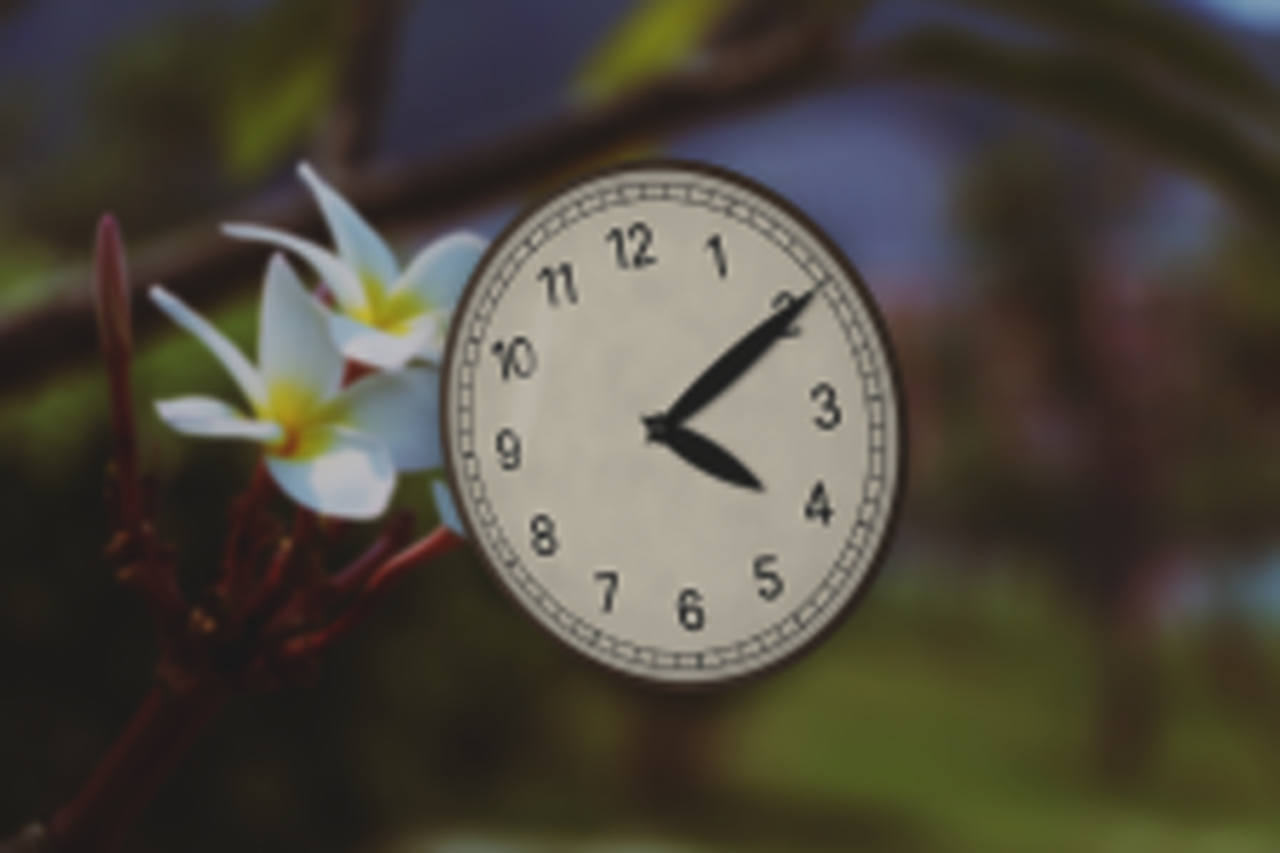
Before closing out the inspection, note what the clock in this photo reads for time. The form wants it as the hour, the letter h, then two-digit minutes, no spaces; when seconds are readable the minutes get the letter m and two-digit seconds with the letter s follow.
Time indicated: 4h10
